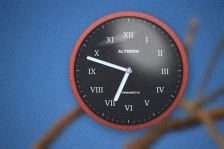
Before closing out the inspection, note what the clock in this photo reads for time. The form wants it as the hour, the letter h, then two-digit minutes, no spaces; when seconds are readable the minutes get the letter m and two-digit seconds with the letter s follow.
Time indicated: 6h48
